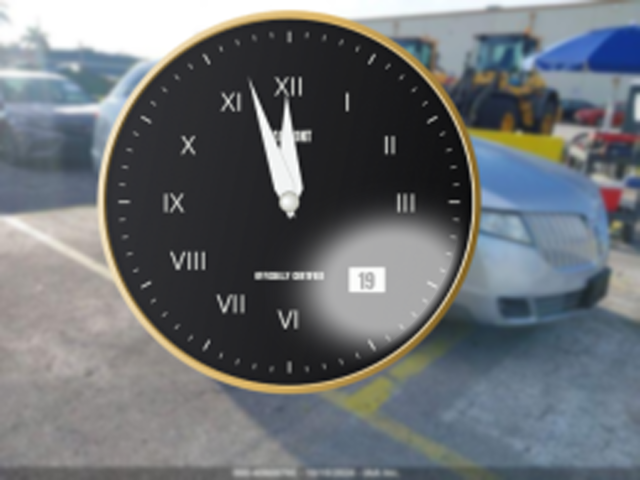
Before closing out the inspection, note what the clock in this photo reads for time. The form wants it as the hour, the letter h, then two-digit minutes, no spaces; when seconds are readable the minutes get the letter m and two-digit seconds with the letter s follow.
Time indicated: 11h57
